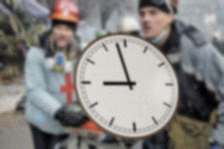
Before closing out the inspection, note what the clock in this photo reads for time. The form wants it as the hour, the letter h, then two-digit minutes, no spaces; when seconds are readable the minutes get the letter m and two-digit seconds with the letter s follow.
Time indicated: 8h58
